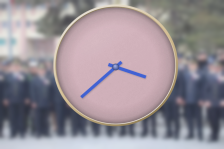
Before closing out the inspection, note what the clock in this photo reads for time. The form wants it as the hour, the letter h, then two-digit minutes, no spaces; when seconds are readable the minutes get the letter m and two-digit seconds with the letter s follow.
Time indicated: 3h38
